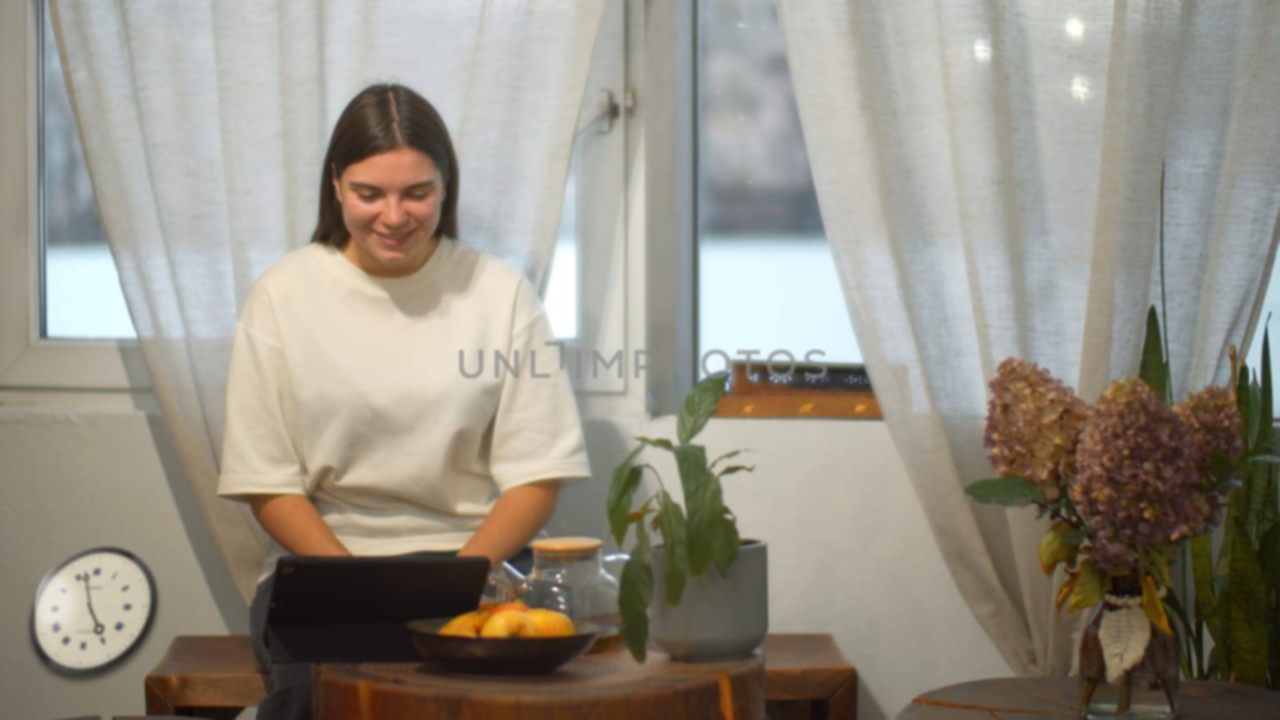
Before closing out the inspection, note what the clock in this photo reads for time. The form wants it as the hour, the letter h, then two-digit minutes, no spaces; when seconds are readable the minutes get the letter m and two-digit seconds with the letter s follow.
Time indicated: 4h57
